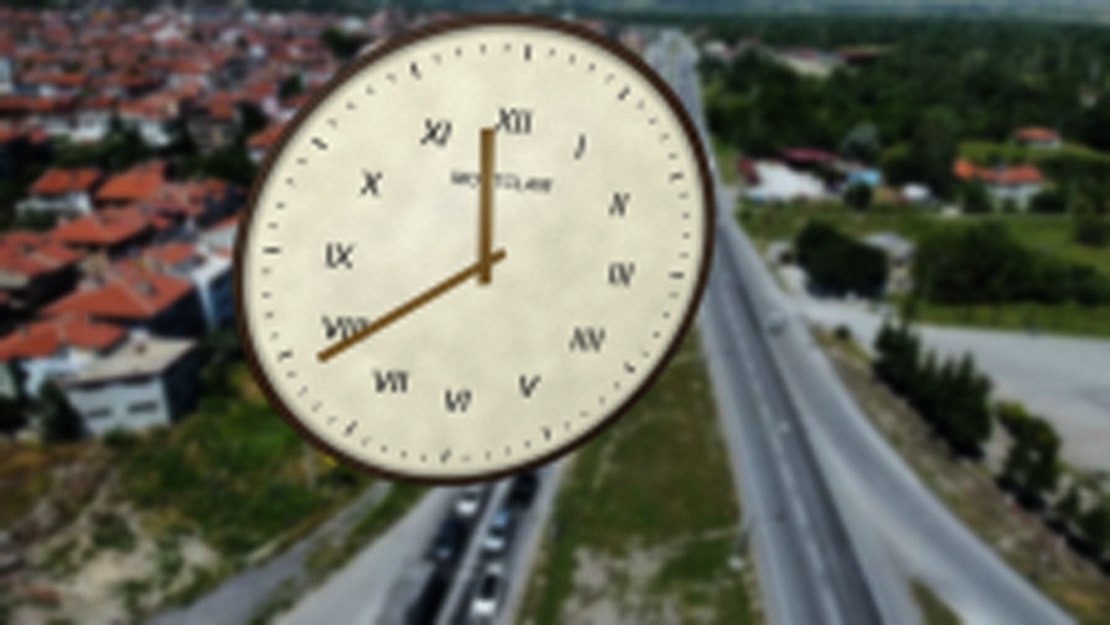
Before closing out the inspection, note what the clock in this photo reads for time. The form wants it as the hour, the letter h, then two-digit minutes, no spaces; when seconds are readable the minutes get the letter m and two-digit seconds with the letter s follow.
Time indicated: 11h39
